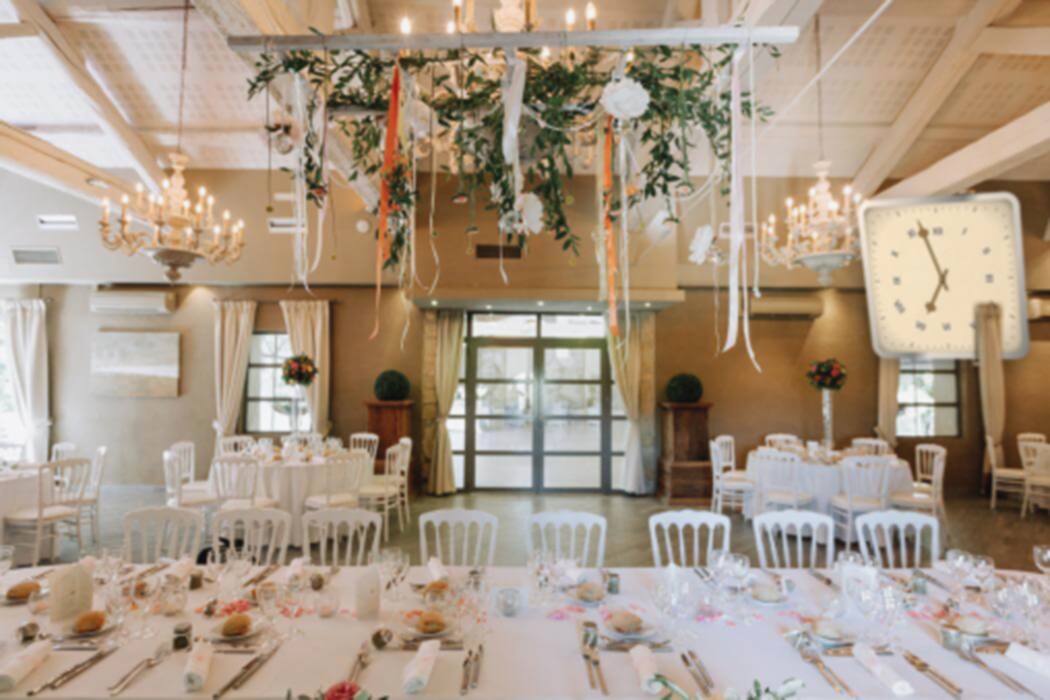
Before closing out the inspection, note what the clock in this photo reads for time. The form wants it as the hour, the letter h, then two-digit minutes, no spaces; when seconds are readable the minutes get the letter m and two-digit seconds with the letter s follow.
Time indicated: 6h57
